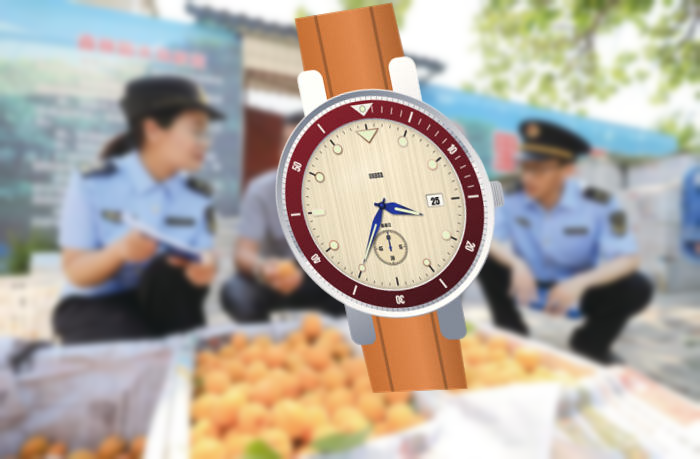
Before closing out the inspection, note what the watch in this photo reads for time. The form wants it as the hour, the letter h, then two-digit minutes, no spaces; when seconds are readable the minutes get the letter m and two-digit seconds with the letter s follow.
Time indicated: 3h35
